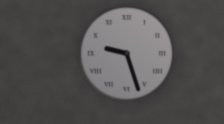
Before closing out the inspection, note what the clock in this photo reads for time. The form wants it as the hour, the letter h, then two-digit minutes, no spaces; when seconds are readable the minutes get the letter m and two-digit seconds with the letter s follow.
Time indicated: 9h27
